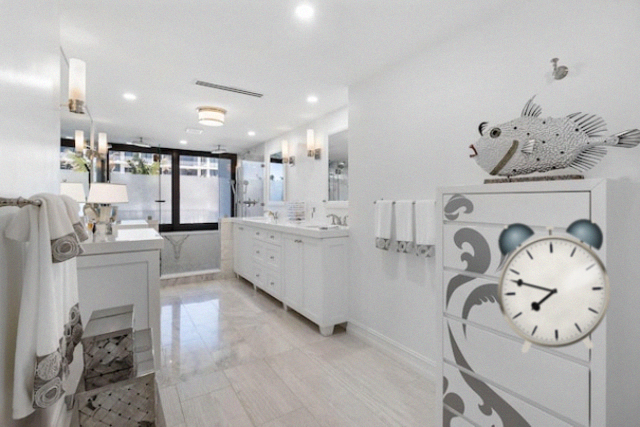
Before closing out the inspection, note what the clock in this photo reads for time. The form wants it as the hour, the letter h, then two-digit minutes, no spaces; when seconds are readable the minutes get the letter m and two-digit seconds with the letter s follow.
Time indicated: 7h48
